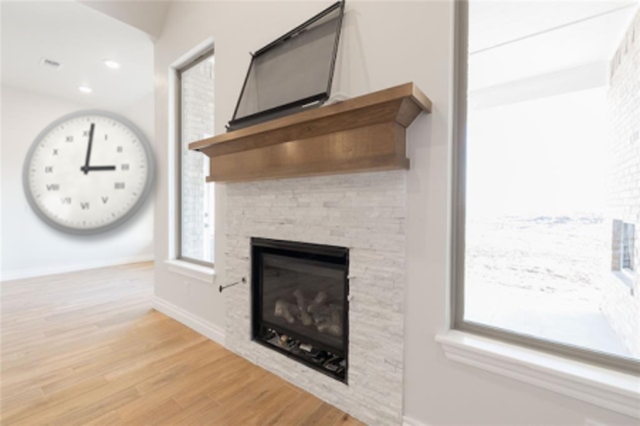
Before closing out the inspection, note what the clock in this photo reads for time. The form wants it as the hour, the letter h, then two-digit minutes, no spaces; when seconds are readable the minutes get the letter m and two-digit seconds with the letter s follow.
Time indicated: 3h01
